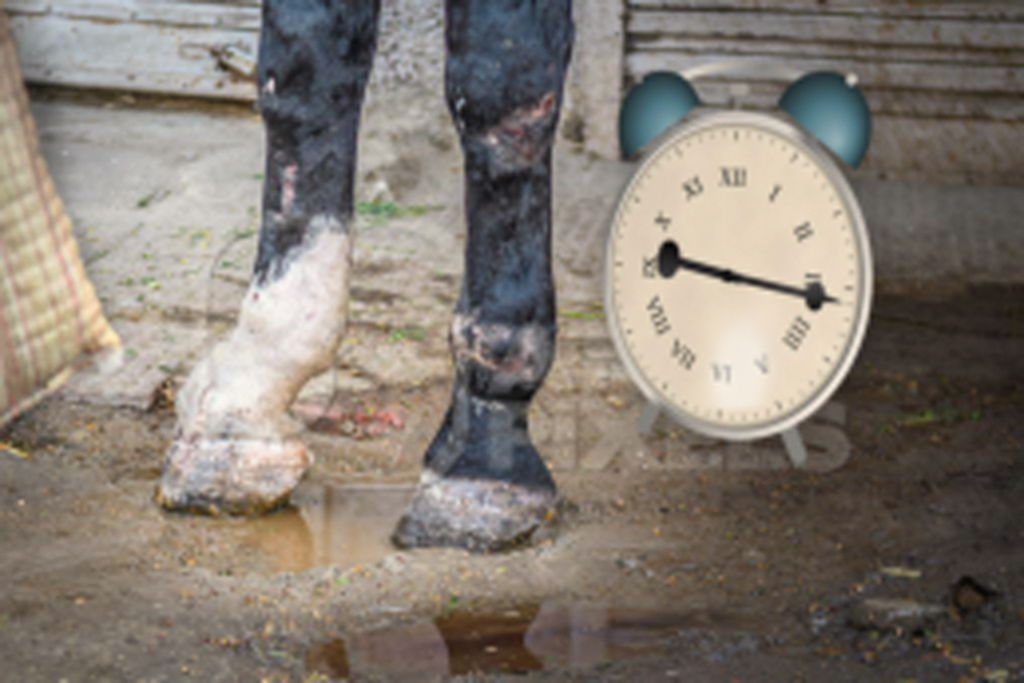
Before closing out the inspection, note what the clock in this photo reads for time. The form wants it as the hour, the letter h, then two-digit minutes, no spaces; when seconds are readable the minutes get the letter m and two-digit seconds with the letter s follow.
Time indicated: 9h16
